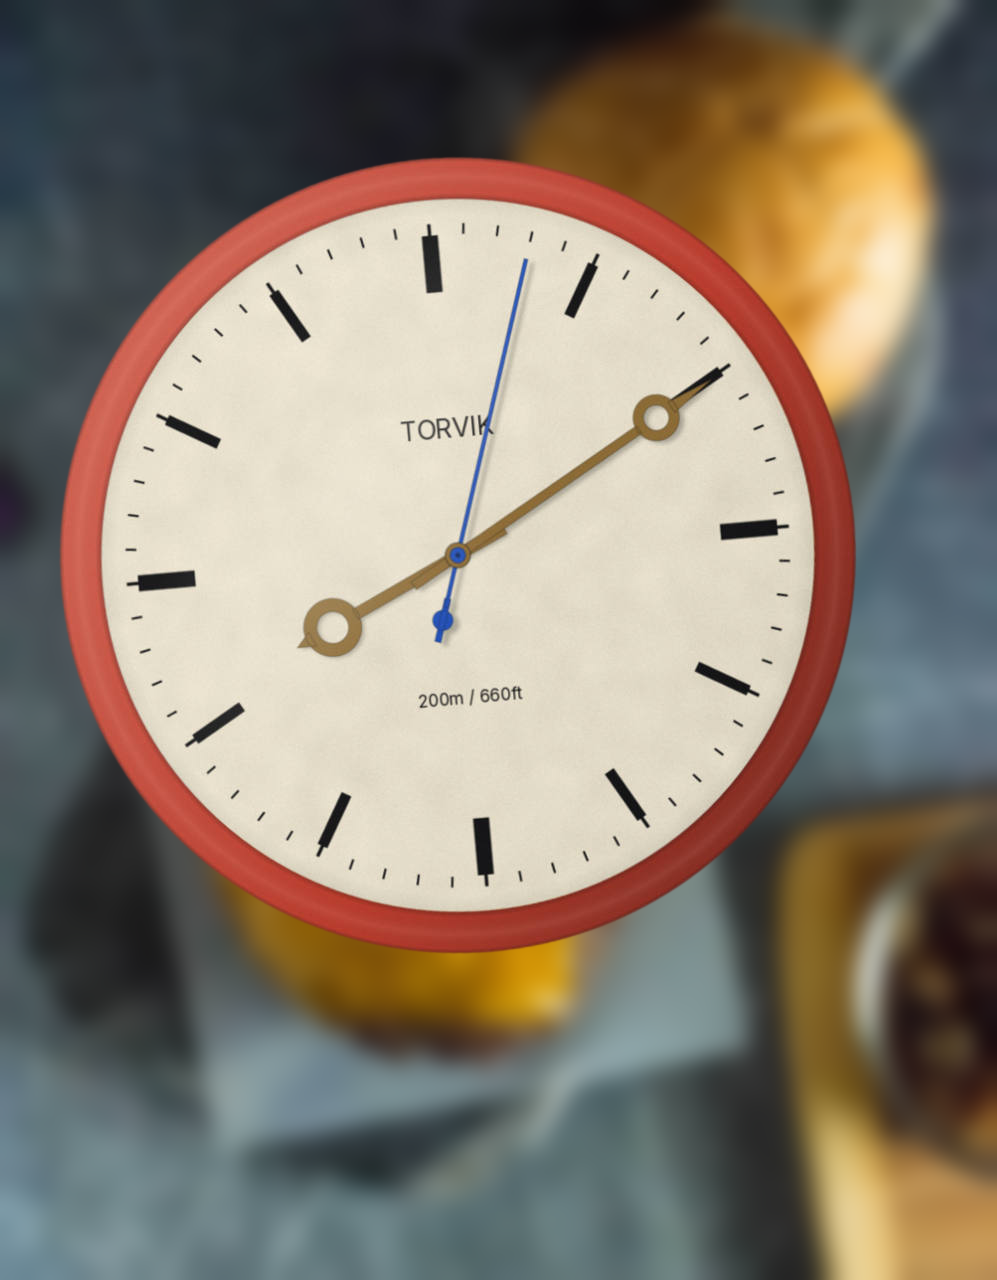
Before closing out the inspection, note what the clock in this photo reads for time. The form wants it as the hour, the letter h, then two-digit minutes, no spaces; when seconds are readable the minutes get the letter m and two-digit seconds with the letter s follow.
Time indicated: 8h10m03s
